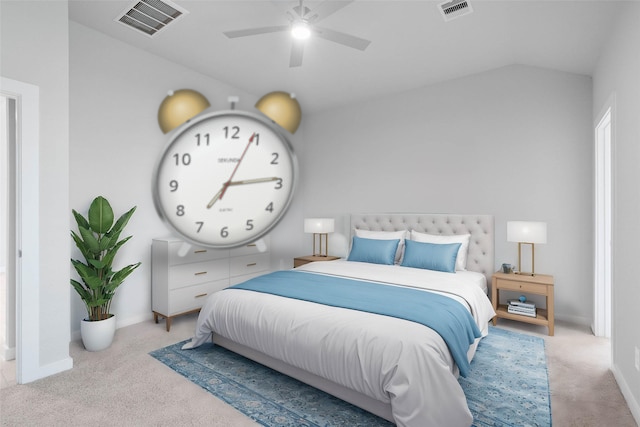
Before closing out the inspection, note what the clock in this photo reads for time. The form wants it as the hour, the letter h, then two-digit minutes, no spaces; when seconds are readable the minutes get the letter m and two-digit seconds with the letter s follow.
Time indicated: 7h14m04s
